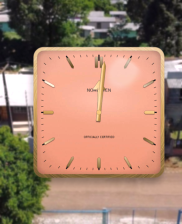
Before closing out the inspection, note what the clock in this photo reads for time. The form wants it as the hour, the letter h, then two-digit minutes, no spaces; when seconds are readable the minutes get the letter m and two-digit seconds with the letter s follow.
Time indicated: 12h01
